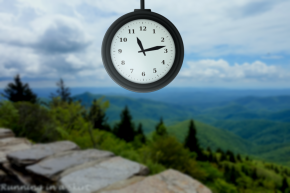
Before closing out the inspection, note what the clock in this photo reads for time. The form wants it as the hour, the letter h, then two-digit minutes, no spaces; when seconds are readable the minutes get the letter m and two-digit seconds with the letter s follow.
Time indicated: 11h13
